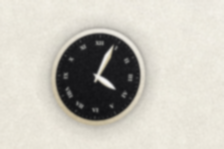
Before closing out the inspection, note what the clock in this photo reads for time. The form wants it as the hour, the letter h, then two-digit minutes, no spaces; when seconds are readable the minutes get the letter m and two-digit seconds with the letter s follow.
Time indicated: 4h04
